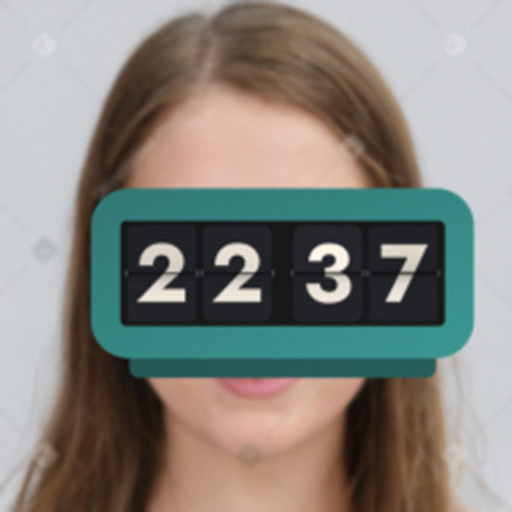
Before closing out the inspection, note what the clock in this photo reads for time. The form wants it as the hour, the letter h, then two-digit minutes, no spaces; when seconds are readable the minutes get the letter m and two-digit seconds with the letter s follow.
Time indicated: 22h37
